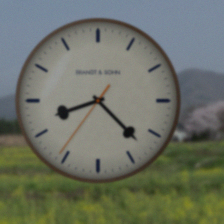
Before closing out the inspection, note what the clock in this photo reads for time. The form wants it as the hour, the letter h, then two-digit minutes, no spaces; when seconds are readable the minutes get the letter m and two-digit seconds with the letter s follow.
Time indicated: 8h22m36s
